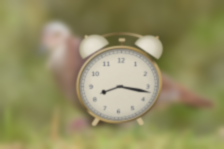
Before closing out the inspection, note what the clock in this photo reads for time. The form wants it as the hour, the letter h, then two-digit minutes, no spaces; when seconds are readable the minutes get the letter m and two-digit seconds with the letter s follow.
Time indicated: 8h17
